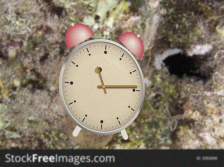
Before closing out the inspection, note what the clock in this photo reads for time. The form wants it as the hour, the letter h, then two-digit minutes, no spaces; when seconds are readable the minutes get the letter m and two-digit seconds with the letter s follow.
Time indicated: 11h14
